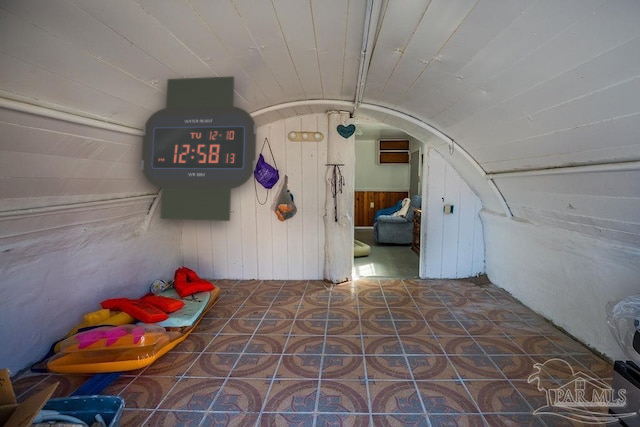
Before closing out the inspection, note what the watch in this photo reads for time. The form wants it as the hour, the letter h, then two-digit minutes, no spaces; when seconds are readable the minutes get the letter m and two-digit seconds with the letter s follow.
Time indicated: 12h58m13s
